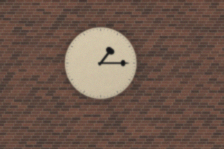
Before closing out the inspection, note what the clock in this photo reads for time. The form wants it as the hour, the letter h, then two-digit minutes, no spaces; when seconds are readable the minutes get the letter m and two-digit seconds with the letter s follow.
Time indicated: 1h15
